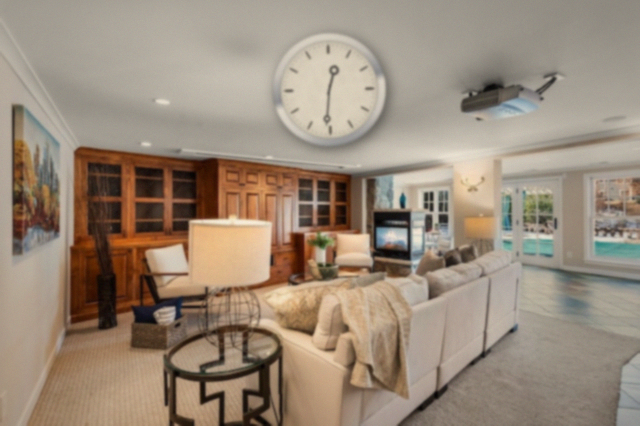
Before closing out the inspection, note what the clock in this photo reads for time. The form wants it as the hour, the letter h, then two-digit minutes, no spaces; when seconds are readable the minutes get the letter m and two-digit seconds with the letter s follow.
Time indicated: 12h31
